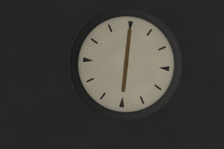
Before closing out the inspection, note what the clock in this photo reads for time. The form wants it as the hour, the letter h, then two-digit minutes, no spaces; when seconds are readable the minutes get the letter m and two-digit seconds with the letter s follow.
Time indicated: 6h00
